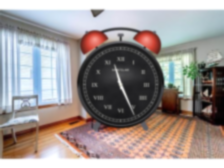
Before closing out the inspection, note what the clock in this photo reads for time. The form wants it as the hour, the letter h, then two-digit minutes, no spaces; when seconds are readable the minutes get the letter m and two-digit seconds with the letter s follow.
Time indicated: 11h26
